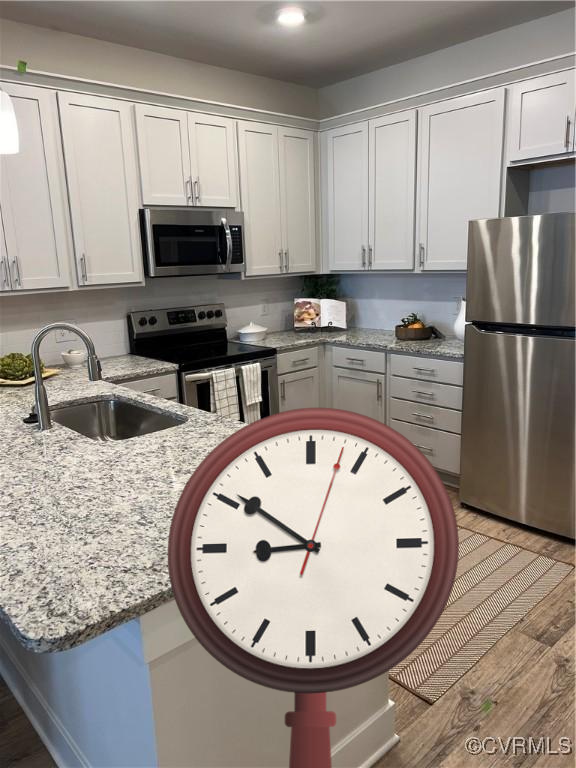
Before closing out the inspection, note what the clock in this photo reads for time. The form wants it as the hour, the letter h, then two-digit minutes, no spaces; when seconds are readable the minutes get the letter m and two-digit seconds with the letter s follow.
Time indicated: 8h51m03s
